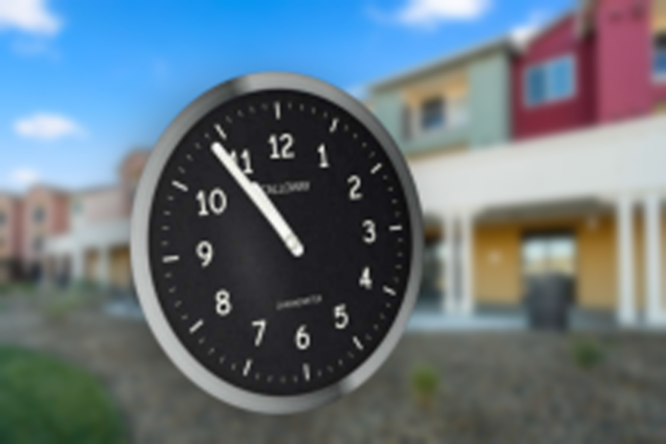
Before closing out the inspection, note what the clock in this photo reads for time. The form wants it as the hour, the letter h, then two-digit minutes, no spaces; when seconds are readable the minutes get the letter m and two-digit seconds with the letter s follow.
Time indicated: 10h54
